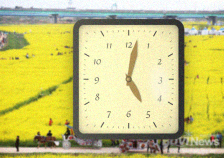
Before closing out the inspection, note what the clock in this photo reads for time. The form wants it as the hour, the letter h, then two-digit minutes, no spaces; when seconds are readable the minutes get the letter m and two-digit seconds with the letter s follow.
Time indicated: 5h02
